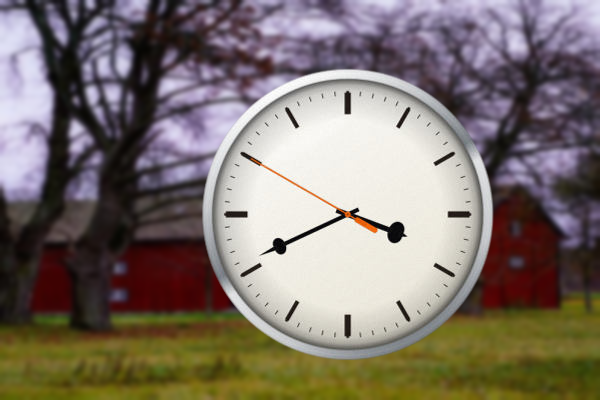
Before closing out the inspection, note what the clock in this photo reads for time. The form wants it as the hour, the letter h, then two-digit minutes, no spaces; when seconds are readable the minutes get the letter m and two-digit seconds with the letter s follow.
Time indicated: 3h40m50s
